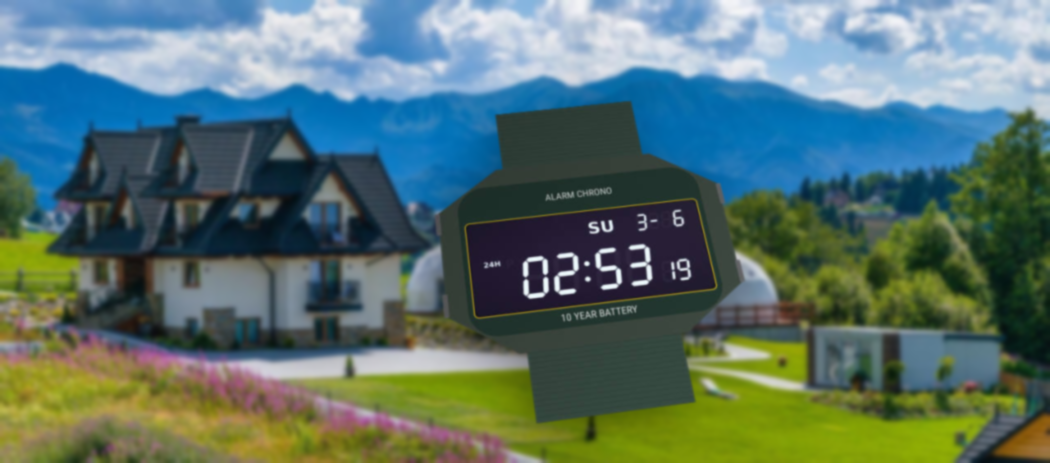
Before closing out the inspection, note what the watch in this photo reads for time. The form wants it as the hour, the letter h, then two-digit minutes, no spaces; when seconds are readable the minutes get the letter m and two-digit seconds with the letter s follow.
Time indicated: 2h53m19s
